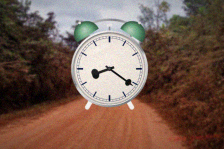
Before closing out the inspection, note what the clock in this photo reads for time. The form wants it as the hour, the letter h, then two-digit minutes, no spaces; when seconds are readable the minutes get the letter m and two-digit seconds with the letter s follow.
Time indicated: 8h21
